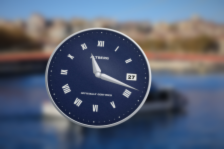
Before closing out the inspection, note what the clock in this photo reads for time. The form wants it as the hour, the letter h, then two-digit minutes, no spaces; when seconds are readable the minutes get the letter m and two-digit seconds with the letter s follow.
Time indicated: 11h18
